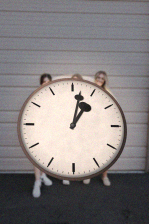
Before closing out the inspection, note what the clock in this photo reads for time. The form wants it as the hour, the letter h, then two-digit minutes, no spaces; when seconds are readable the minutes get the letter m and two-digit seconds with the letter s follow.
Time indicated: 1h02
